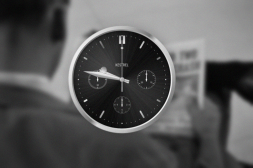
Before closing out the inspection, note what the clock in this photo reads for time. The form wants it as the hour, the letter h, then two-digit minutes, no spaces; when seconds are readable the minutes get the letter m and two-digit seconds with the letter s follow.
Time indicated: 9h47
